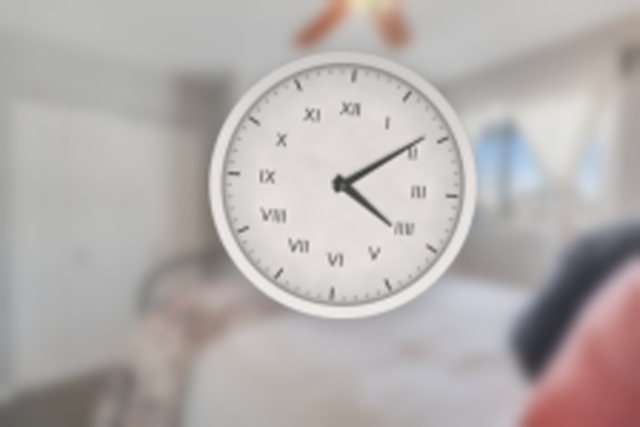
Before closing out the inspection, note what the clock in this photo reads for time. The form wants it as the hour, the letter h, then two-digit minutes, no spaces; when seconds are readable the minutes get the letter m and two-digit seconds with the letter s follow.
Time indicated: 4h09
